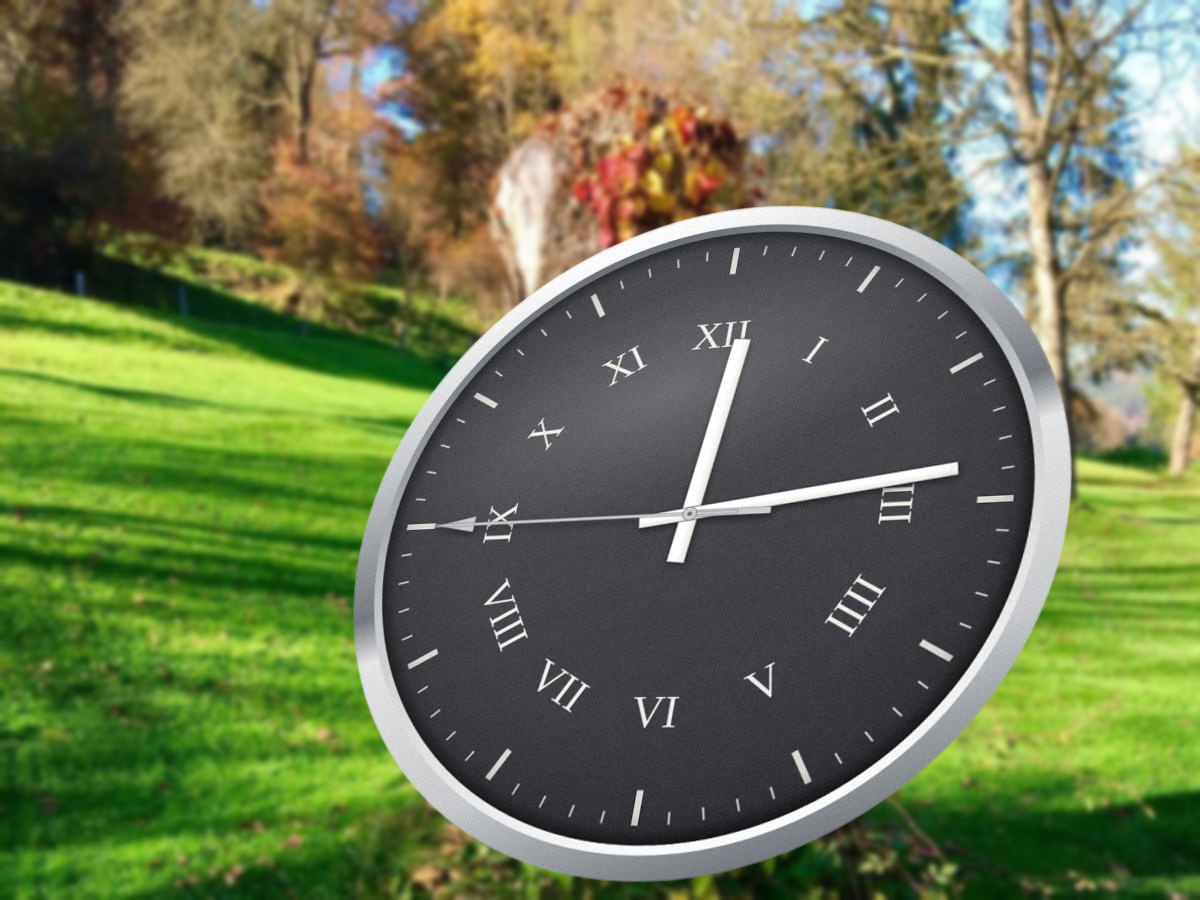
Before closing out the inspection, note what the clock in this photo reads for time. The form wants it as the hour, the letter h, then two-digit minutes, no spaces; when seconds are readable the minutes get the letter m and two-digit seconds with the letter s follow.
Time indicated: 12h13m45s
